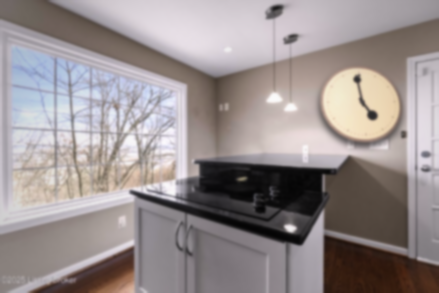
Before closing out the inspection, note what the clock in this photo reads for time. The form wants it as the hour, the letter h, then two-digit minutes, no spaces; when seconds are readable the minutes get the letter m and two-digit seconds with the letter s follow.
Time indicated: 4h59
